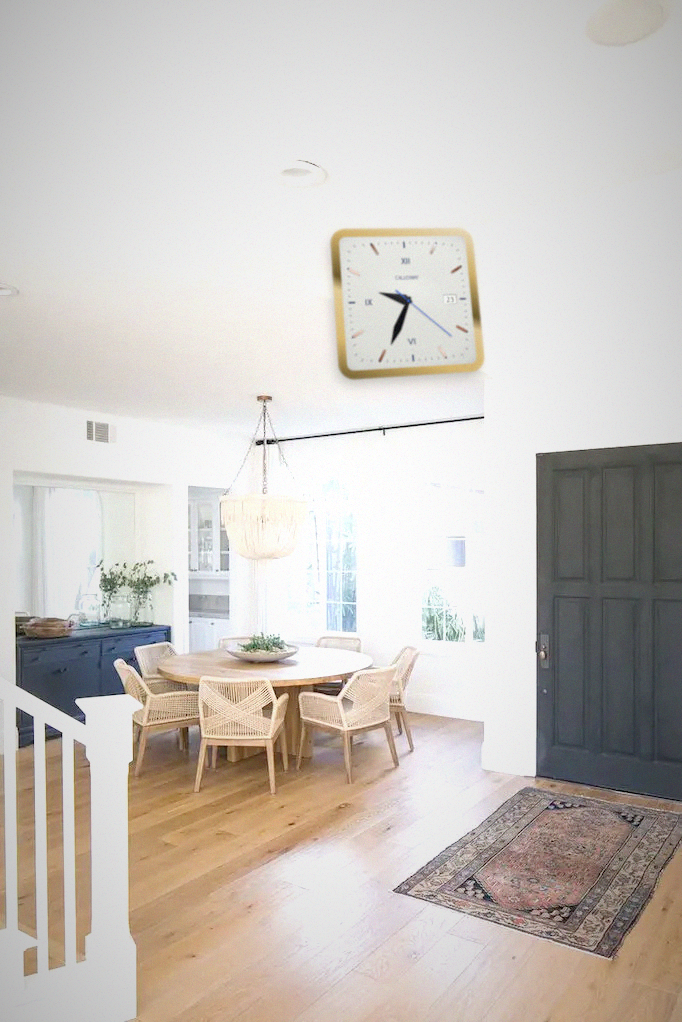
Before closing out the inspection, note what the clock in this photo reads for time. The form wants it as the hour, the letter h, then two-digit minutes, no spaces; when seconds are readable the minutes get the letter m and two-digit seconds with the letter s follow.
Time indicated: 9h34m22s
